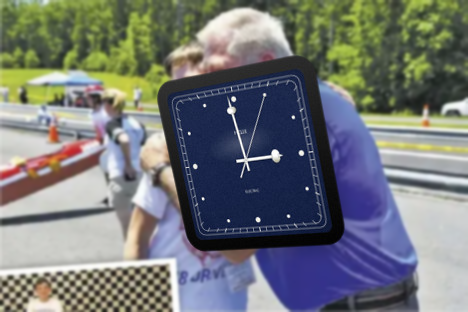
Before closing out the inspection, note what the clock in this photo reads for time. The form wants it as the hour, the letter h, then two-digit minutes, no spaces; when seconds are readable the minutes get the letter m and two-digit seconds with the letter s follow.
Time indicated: 2h59m05s
